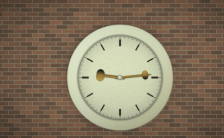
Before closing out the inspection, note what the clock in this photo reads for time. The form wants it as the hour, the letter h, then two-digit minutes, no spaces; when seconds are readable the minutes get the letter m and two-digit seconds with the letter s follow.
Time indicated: 9h14
